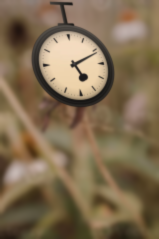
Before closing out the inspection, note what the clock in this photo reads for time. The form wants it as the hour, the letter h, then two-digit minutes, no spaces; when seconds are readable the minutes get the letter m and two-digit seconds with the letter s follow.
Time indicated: 5h11
